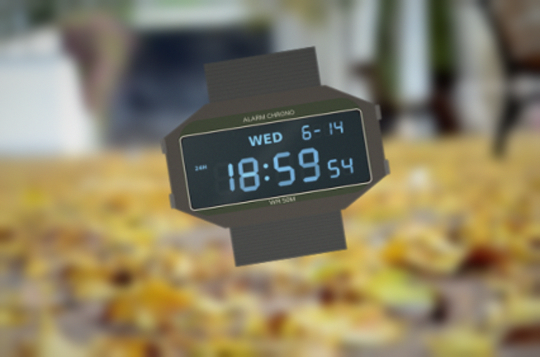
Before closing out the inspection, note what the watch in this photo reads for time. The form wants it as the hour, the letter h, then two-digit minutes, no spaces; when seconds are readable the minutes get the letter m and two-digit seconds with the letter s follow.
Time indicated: 18h59m54s
